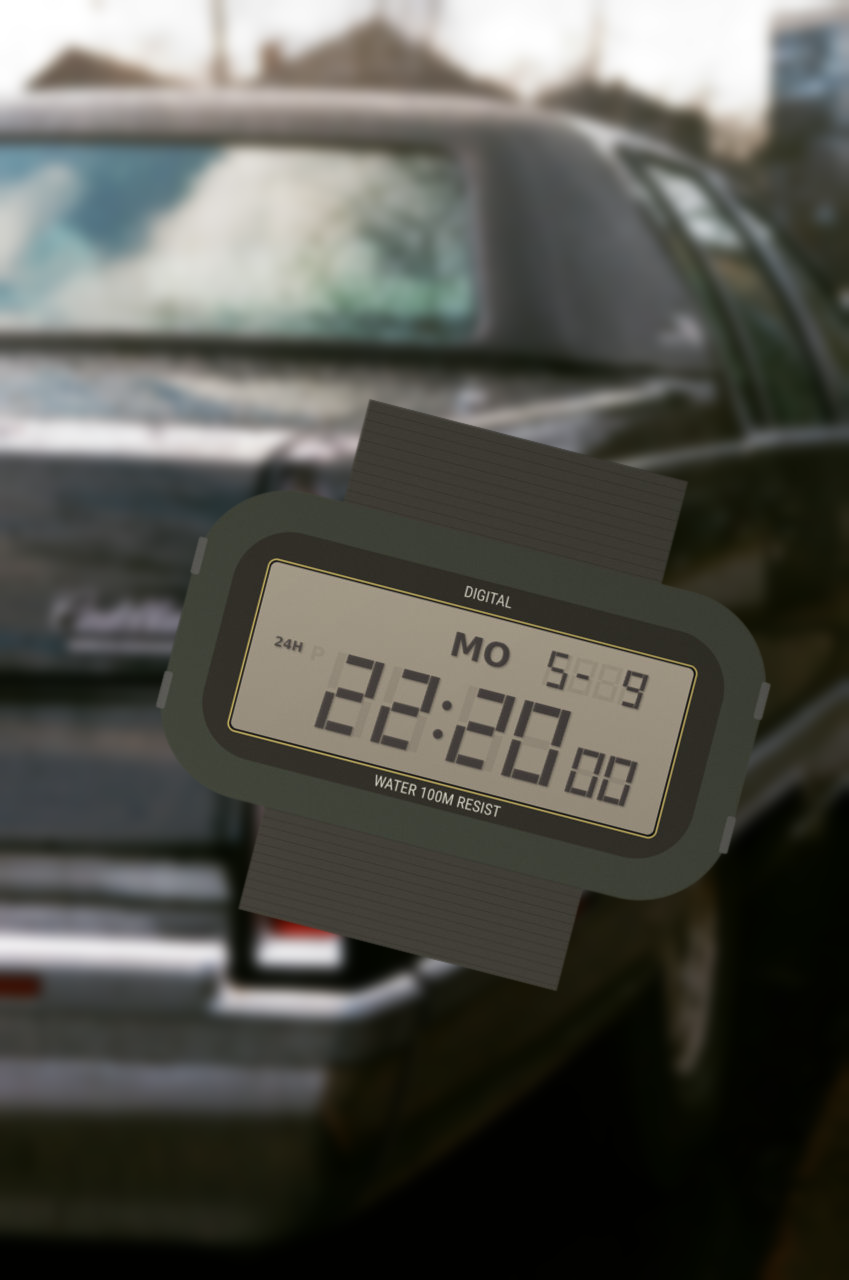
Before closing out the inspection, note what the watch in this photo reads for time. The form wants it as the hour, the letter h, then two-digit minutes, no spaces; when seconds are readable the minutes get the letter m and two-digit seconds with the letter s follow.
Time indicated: 22h20m00s
